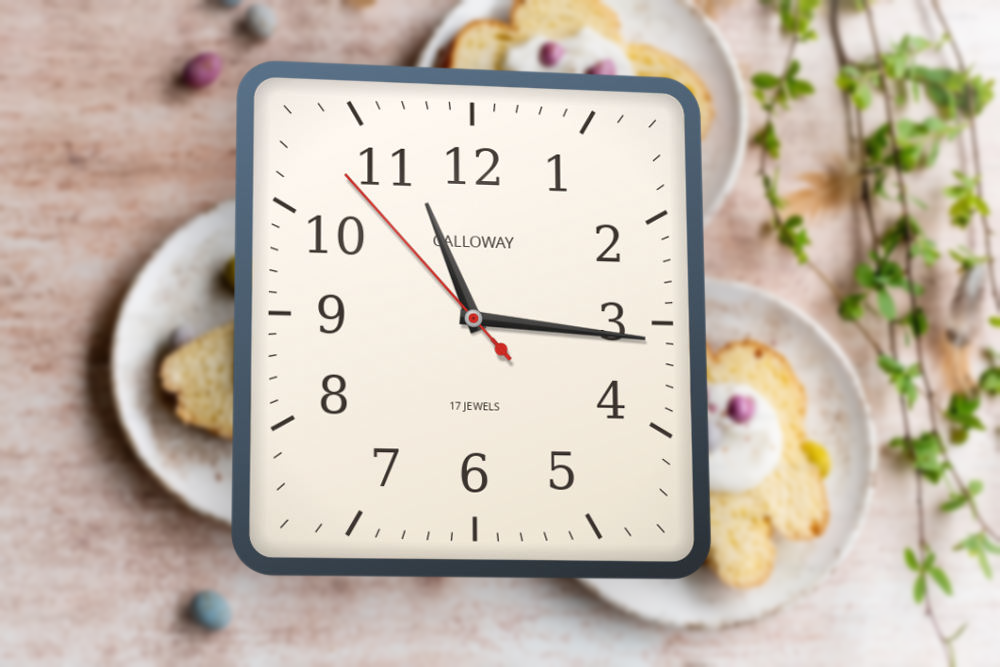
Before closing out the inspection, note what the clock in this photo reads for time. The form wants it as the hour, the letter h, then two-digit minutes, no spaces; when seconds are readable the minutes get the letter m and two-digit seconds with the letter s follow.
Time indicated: 11h15m53s
